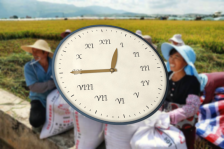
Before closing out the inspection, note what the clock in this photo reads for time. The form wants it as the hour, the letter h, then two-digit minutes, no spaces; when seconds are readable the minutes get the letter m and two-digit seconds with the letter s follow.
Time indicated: 12h45
